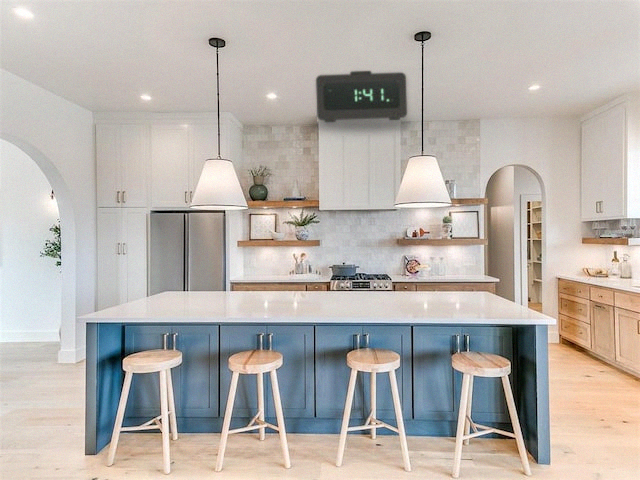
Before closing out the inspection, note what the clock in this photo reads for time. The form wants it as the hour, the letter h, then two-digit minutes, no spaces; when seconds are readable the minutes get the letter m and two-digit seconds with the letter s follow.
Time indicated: 1h41
